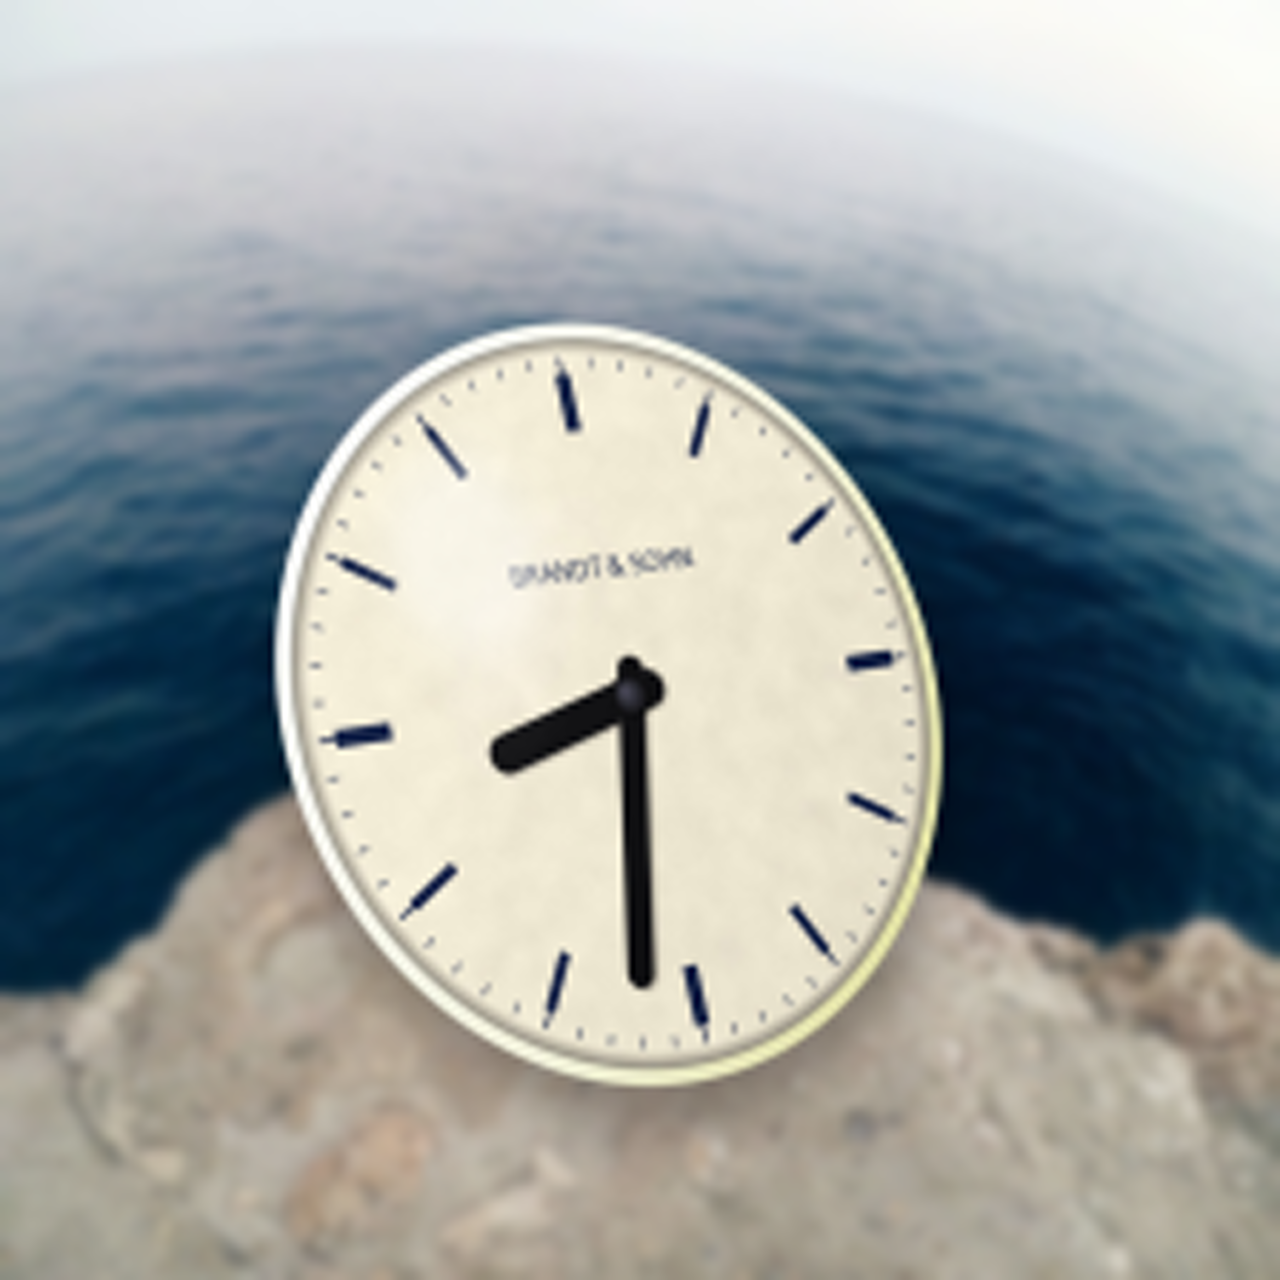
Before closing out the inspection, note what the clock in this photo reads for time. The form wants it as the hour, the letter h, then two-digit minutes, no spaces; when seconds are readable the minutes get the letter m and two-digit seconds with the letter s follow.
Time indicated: 8h32
